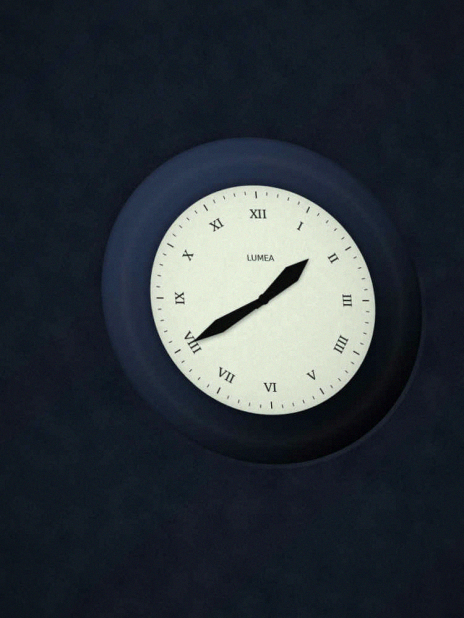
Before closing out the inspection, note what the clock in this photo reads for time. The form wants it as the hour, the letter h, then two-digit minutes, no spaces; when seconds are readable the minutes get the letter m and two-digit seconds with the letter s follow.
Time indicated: 1h40
